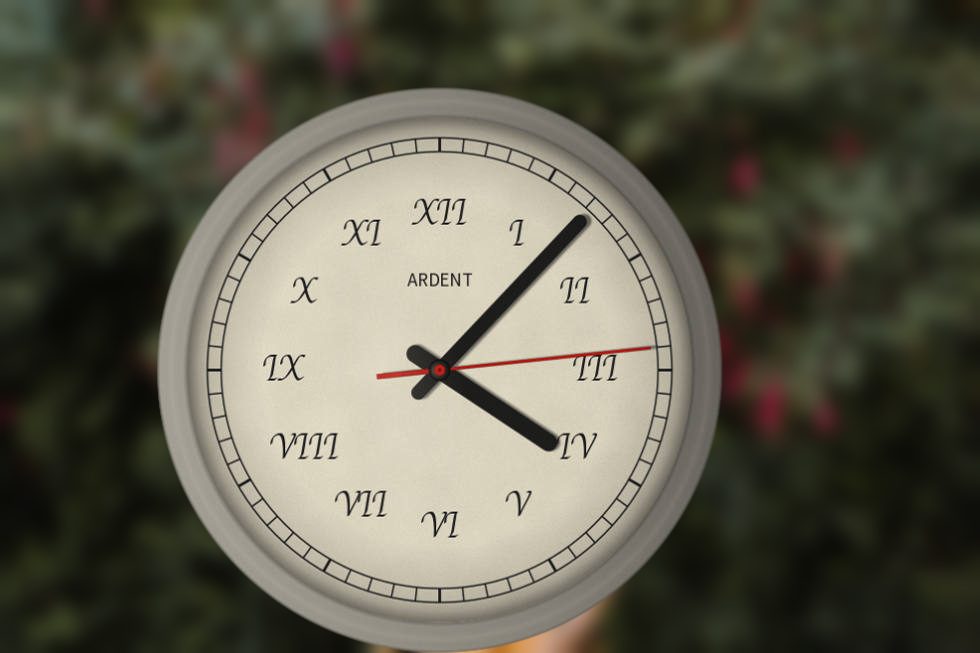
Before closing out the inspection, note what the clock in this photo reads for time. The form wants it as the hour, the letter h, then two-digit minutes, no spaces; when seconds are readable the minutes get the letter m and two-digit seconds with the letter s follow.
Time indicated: 4h07m14s
